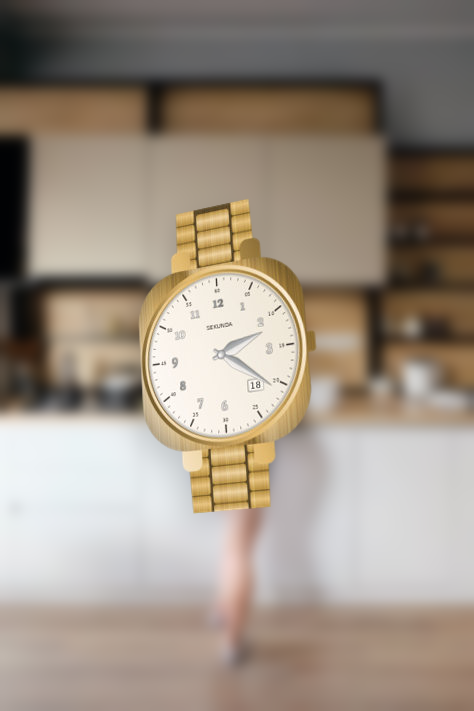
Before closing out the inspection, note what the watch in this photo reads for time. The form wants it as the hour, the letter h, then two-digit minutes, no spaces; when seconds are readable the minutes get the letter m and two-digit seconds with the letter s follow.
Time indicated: 2h21
